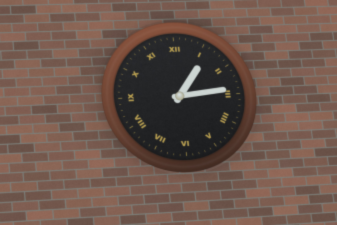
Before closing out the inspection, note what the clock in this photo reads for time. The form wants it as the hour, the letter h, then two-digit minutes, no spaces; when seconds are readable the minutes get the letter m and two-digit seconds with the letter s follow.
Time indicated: 1h14
